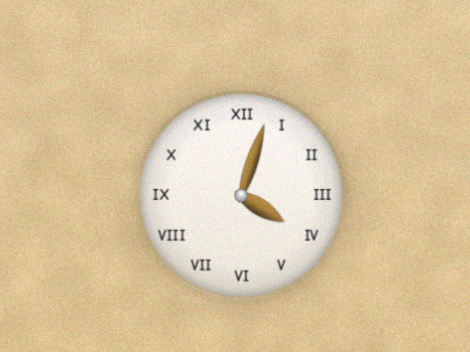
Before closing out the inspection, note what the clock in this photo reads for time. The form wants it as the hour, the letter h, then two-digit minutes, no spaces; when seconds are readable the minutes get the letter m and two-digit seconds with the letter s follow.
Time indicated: 4h03
